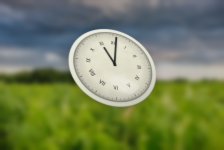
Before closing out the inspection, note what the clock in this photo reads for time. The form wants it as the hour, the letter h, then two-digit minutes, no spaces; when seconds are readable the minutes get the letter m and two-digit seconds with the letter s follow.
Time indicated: 11h01
